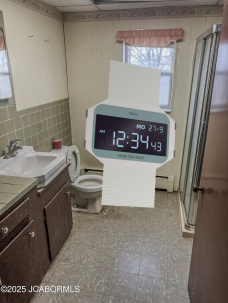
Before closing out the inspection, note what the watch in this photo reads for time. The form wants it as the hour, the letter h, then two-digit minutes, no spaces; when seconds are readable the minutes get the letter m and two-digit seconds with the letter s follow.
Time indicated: 12h34m43s
